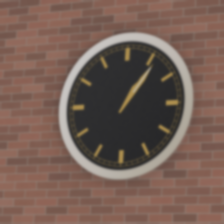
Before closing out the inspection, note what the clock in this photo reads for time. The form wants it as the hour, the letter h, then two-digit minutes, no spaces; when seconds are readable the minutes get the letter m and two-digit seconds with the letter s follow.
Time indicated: 1h06
